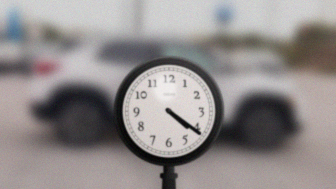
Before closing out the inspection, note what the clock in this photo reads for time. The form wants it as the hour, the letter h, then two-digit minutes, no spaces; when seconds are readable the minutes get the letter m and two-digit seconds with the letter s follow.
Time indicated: 4h21
